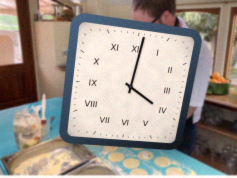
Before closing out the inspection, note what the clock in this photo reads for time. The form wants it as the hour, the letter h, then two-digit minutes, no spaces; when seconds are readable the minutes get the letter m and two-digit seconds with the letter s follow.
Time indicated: 4h01
